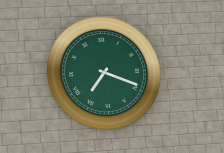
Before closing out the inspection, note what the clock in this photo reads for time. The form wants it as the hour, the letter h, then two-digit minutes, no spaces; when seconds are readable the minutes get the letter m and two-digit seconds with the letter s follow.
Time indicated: 7h19
